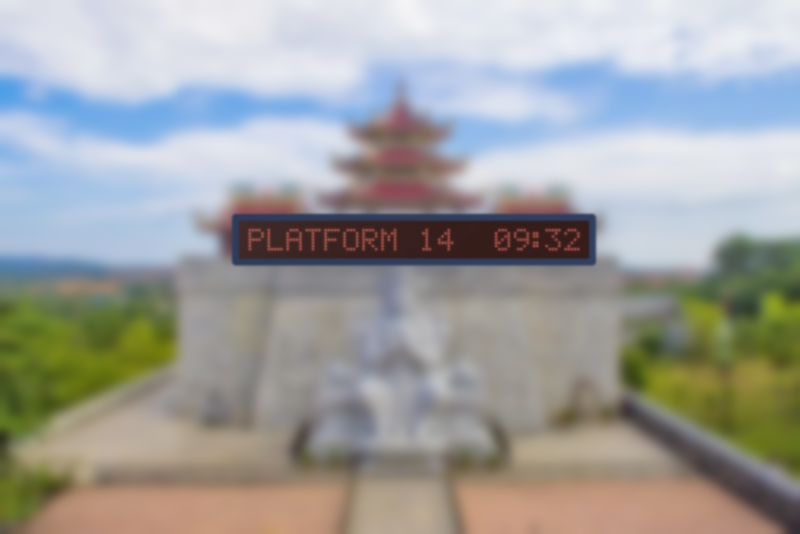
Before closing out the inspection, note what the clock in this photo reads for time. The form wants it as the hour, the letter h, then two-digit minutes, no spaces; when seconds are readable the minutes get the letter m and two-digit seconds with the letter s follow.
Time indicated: 9h32
